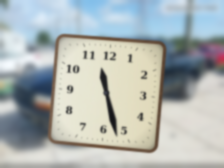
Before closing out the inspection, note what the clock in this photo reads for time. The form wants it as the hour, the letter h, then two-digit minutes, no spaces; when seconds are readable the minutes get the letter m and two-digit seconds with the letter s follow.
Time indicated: 11h27
